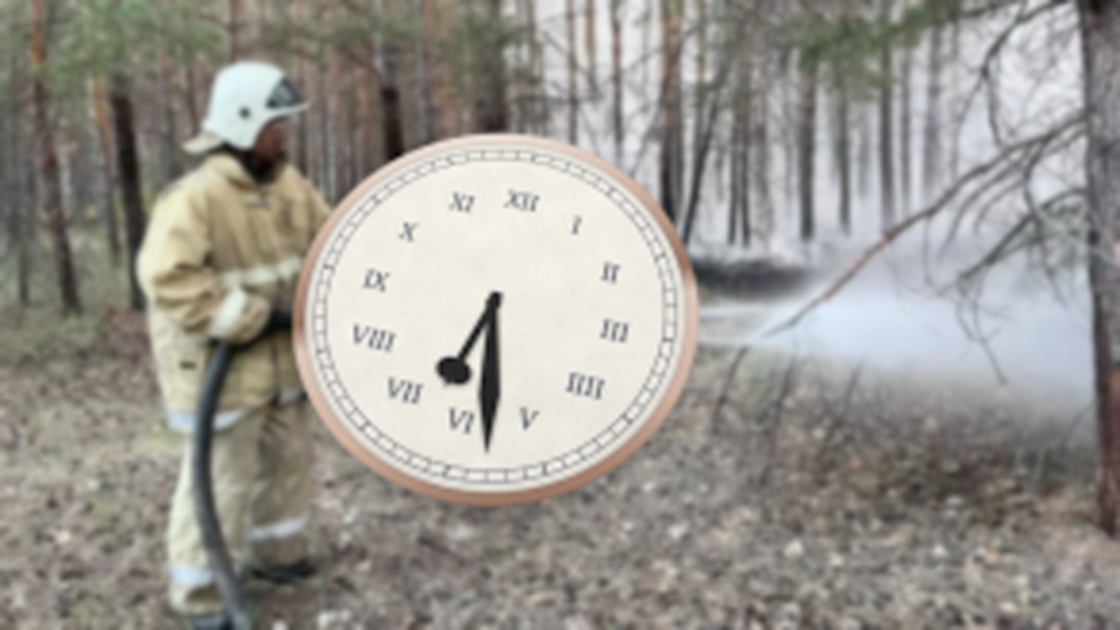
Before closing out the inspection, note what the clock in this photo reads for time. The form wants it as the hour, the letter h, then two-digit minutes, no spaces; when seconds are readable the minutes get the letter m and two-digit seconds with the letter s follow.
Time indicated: 6h28
